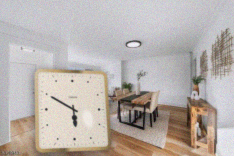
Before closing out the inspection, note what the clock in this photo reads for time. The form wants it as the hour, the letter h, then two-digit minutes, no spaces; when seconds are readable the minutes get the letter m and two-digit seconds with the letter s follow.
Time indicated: 5h50
